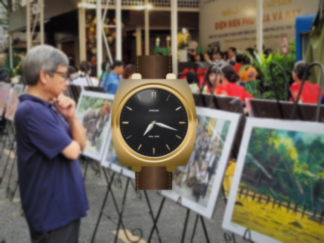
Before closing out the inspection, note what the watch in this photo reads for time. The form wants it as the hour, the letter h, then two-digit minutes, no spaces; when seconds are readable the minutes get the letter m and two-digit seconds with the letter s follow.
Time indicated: 7h18
